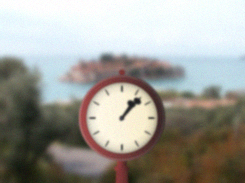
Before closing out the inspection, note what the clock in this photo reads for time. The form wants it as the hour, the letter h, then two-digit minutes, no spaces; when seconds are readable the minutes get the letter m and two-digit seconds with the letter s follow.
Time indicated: 1h07
